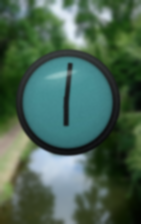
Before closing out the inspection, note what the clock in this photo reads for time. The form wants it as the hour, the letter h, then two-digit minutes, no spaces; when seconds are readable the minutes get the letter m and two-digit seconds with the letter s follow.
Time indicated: 6h01
